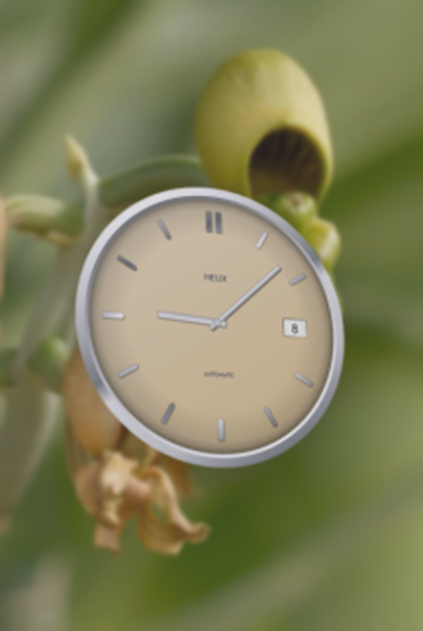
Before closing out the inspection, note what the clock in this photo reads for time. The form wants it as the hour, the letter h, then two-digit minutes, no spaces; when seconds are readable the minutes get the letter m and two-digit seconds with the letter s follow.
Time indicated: 9h08
